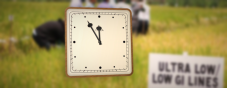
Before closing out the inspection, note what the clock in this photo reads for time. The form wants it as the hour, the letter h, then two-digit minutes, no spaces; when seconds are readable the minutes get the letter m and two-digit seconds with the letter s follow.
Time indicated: 11h55
